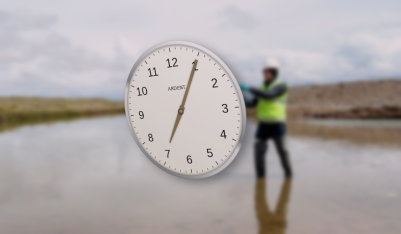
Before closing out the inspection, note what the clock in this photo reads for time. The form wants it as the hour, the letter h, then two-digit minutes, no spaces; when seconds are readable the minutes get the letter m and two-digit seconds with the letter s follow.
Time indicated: 7h05
